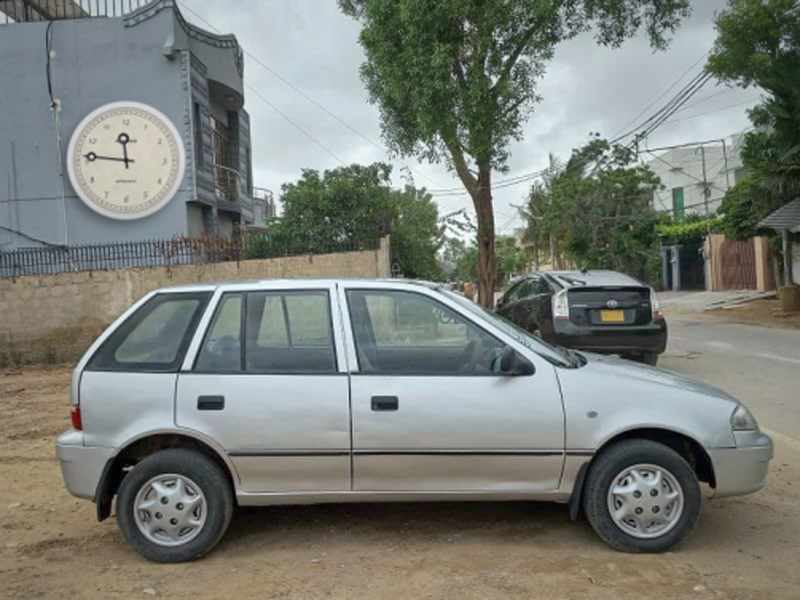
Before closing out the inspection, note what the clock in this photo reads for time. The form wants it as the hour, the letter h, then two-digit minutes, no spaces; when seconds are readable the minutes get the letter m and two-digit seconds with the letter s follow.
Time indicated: 11h46
